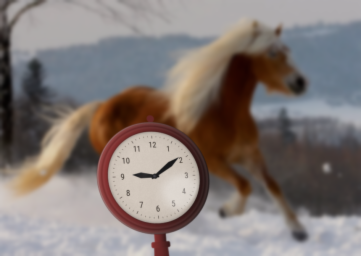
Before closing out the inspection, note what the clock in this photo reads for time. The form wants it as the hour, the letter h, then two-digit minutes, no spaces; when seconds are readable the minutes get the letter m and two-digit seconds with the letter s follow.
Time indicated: 9h09
